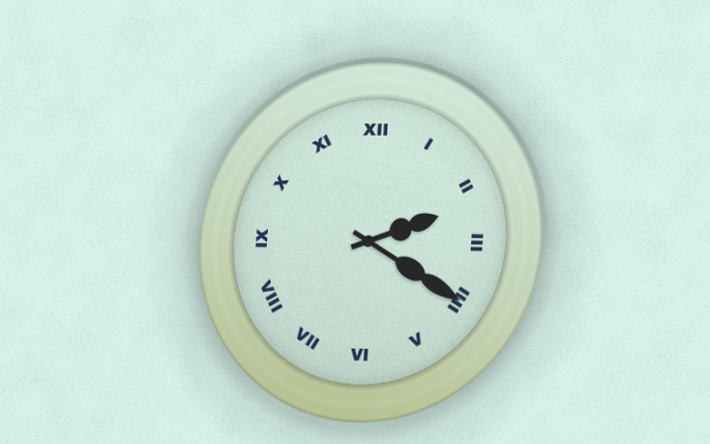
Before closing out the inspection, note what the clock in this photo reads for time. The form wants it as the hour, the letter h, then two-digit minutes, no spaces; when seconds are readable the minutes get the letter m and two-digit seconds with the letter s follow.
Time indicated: 2h20
